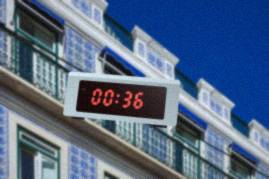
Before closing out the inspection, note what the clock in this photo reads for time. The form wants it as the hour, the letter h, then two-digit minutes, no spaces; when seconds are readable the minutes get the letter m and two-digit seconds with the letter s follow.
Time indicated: 0h36
